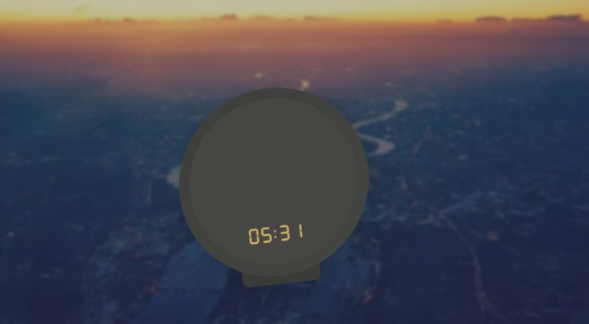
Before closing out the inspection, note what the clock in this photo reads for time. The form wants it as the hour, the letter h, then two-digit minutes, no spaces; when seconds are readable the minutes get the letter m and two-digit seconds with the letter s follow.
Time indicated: 5h31
